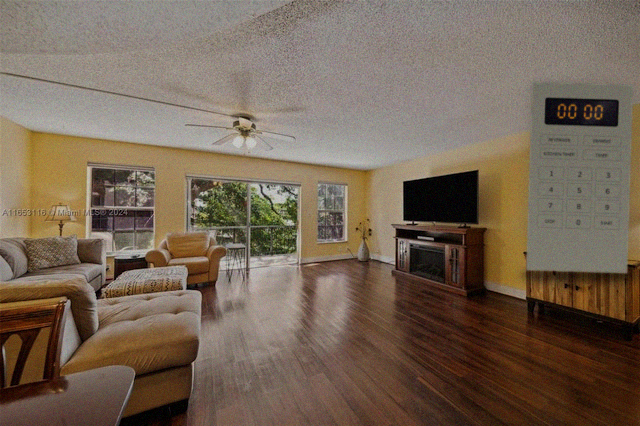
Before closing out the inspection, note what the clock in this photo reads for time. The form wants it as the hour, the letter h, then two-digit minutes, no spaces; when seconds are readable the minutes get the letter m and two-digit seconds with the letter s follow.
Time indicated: 0h00
